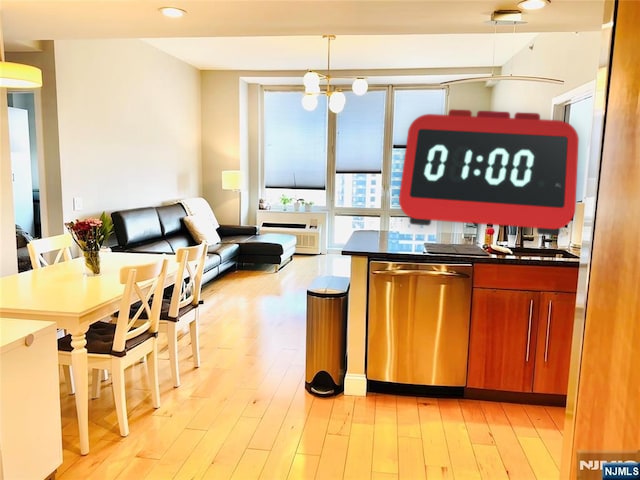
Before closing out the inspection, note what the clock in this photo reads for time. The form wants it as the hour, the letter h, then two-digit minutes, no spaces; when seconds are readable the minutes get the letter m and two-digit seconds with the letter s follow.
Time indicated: 1h00
